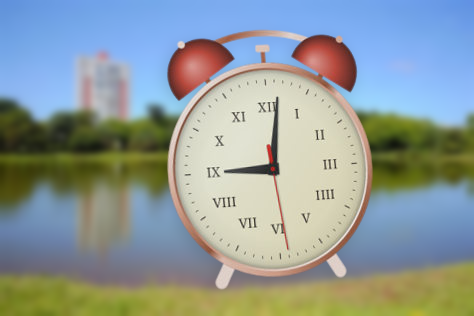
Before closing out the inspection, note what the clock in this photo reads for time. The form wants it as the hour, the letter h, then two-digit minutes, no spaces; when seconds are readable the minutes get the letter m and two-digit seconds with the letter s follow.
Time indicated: 9h01m29s
